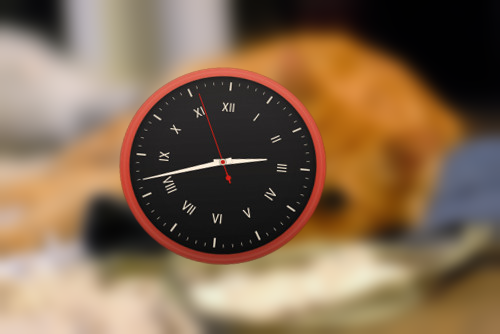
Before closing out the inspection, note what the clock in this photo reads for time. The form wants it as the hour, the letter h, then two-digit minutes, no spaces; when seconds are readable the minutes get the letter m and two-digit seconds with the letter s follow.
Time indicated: 2h41m56s
